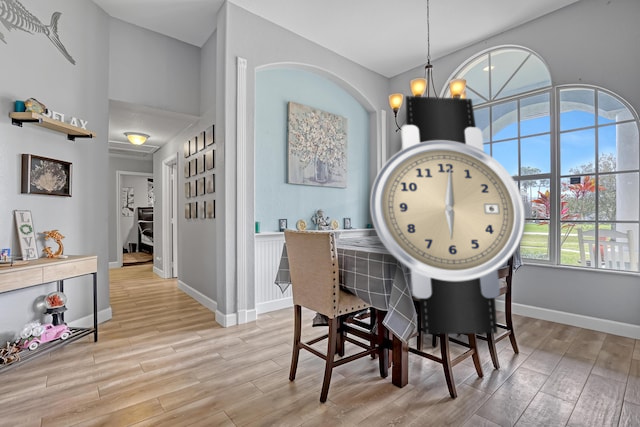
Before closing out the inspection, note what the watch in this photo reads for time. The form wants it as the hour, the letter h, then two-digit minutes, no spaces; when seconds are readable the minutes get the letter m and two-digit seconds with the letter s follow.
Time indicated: 6h01
